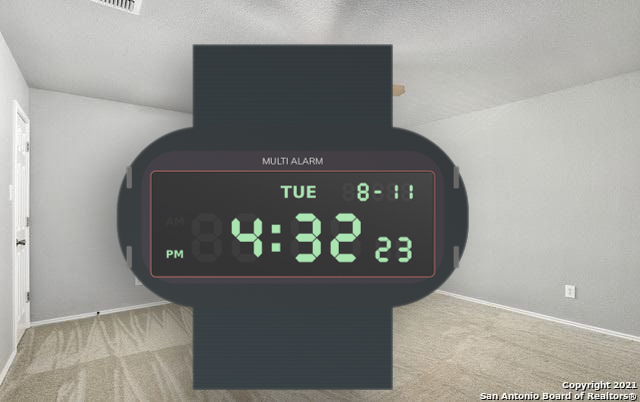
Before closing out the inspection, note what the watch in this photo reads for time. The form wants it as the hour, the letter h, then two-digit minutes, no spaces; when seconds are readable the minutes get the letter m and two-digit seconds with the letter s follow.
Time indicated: 4h32m23s
